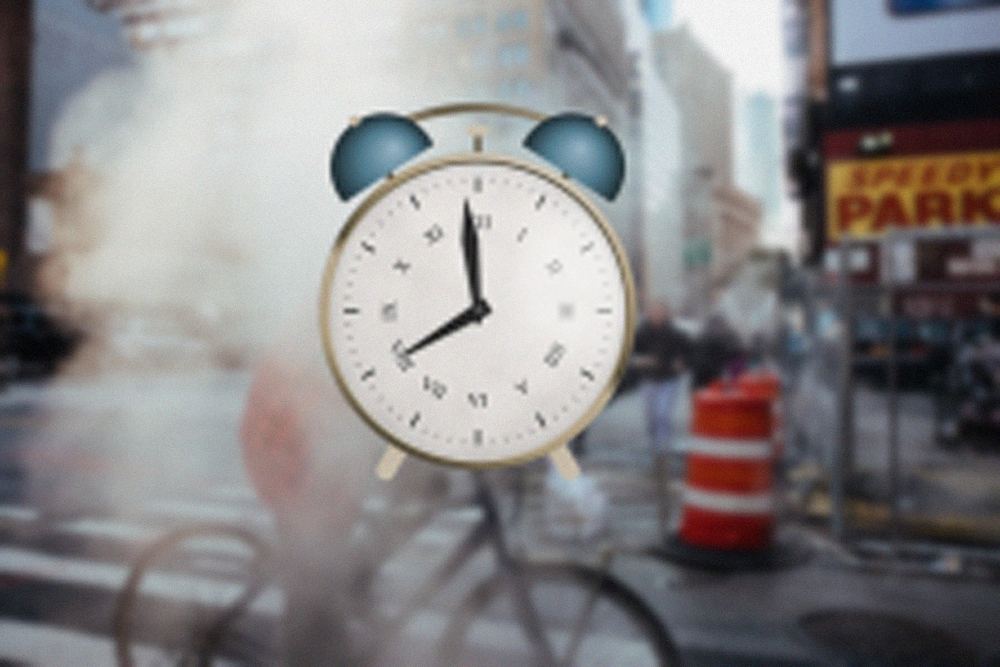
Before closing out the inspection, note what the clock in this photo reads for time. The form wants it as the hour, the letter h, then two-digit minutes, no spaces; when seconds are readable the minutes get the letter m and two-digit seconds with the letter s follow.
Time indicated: 7h59
